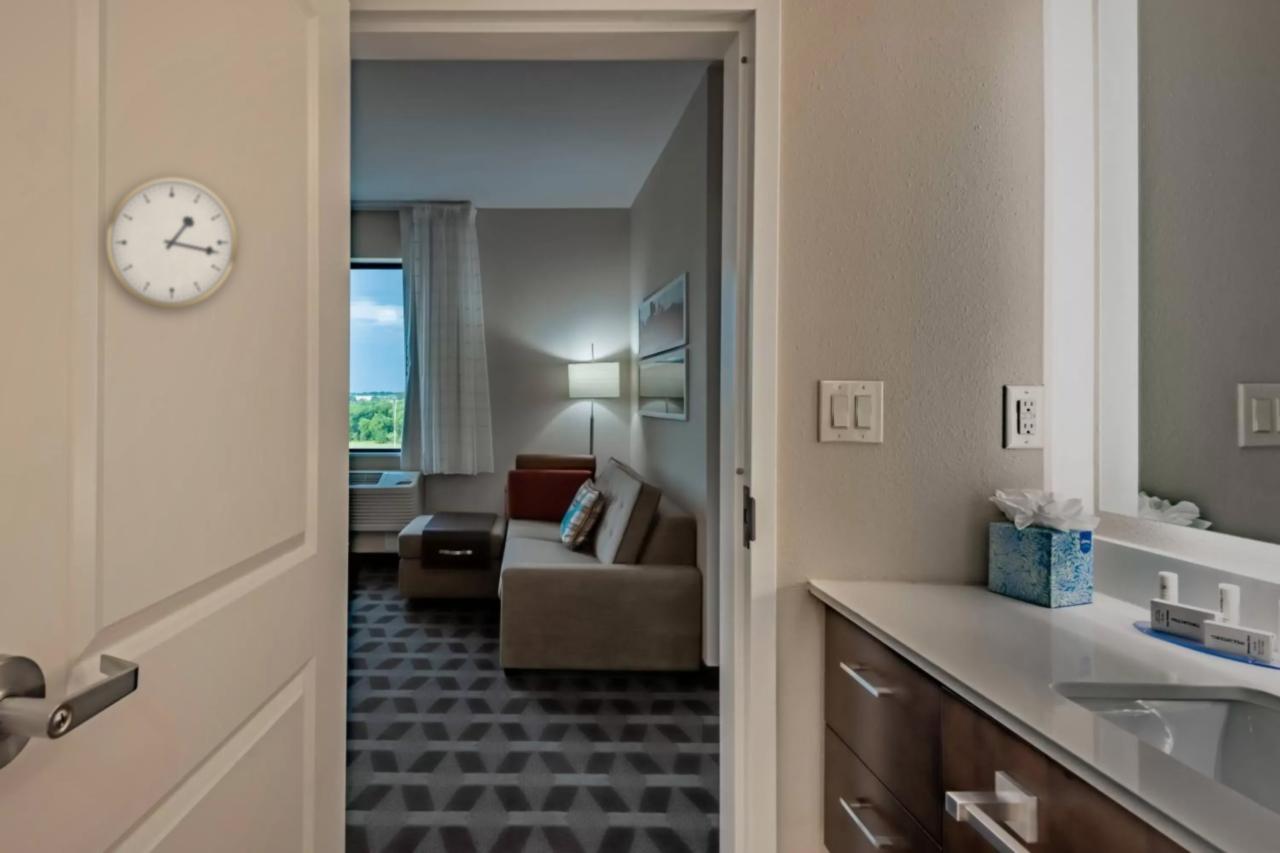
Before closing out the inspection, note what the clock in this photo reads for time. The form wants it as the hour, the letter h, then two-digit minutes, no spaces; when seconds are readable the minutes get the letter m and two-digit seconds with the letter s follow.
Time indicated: 1h17
